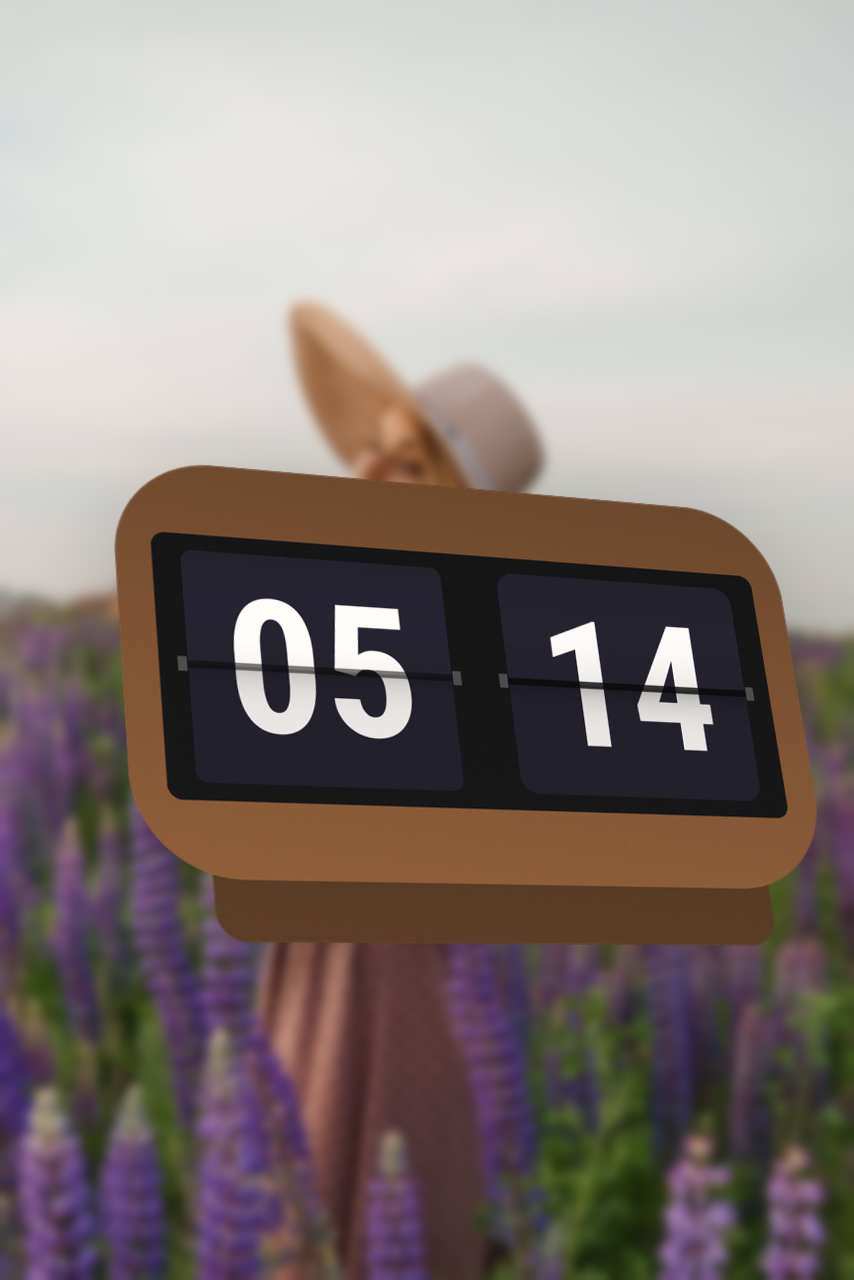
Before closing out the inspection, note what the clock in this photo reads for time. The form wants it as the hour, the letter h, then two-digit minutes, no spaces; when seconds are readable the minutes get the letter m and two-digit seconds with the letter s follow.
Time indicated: 5h14
